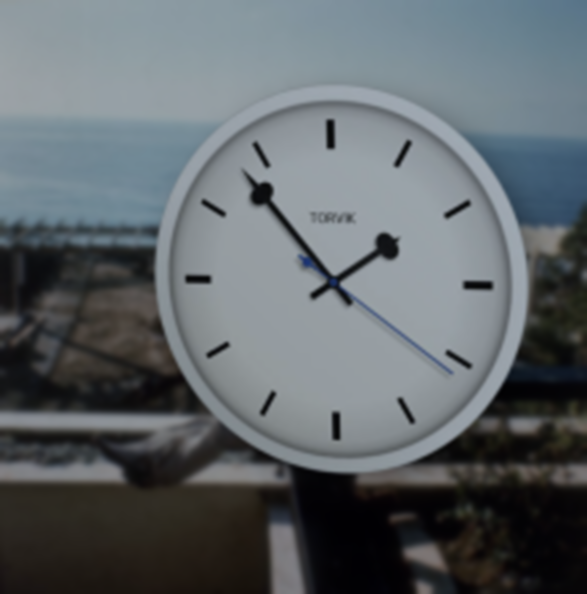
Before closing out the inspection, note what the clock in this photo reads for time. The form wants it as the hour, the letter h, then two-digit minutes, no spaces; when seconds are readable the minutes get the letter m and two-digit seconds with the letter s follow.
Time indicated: 1h53m21s
